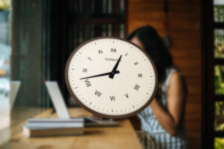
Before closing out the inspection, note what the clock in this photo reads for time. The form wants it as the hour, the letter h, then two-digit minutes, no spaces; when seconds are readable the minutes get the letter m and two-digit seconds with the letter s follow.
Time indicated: 12h42
